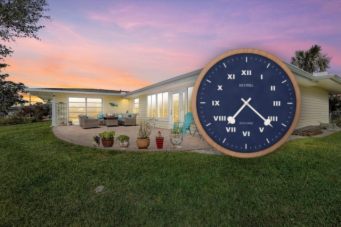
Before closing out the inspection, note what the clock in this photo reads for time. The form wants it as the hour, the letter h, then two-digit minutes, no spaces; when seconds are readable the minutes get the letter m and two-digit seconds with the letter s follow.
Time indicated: 7h22
